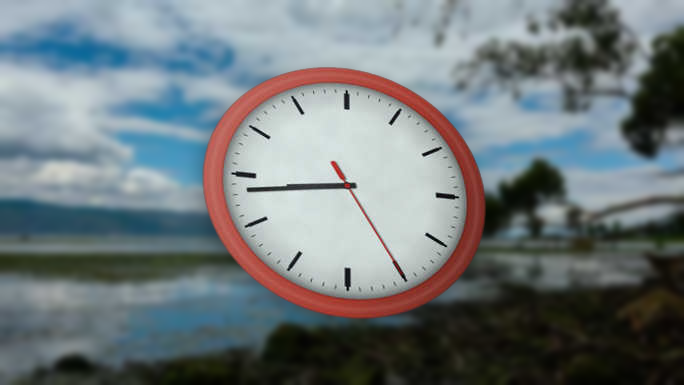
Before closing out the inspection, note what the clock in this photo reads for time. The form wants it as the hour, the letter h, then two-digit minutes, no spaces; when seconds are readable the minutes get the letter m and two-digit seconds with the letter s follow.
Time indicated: 8h43m25s
